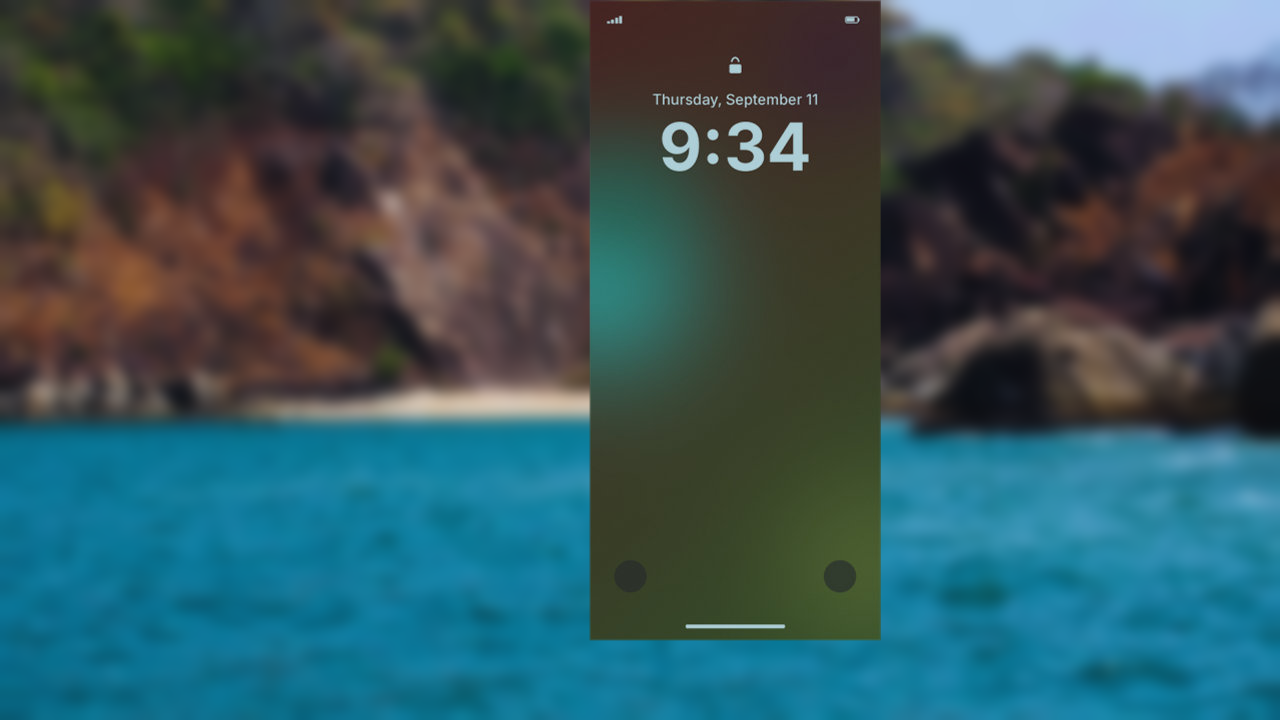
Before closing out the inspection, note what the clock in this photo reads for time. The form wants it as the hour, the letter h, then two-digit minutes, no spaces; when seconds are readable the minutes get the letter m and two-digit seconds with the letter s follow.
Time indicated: 9h34
